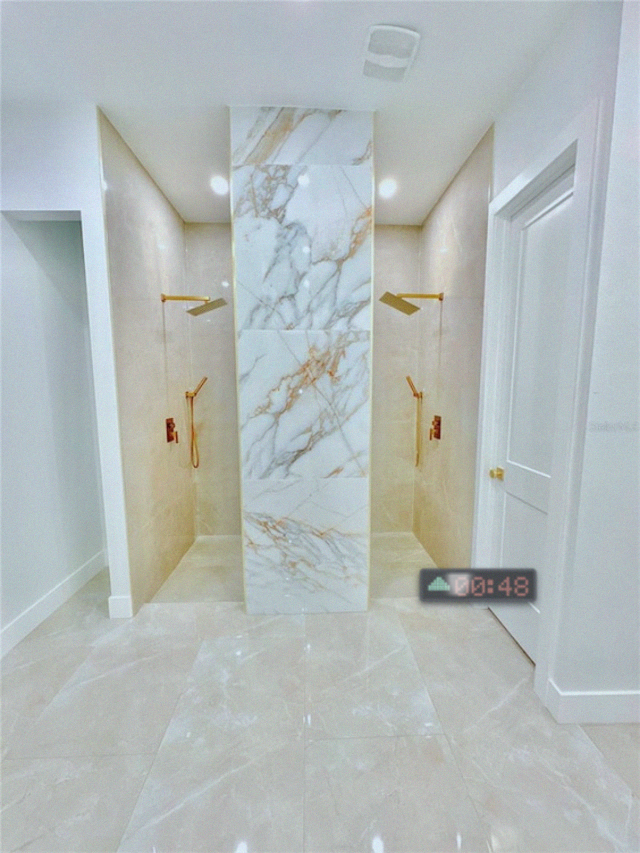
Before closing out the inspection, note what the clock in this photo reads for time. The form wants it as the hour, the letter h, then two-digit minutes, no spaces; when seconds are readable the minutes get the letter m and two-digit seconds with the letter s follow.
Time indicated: 0h48
